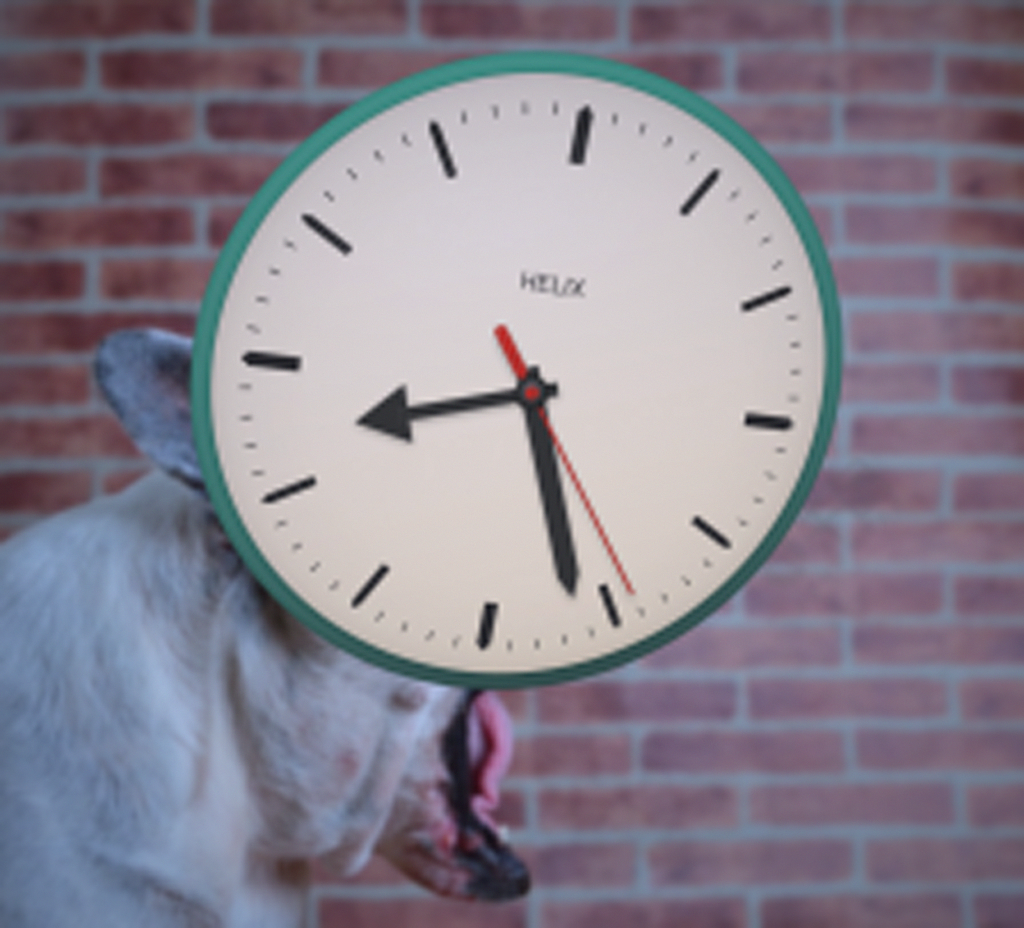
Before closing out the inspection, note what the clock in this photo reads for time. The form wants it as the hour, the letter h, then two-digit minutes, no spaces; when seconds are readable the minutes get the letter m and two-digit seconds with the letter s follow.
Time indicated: 8h26m24s
